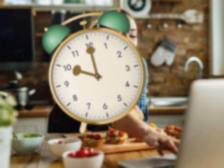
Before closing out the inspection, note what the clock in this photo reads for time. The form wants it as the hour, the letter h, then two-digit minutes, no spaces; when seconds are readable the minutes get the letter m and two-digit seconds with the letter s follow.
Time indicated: 10h00
